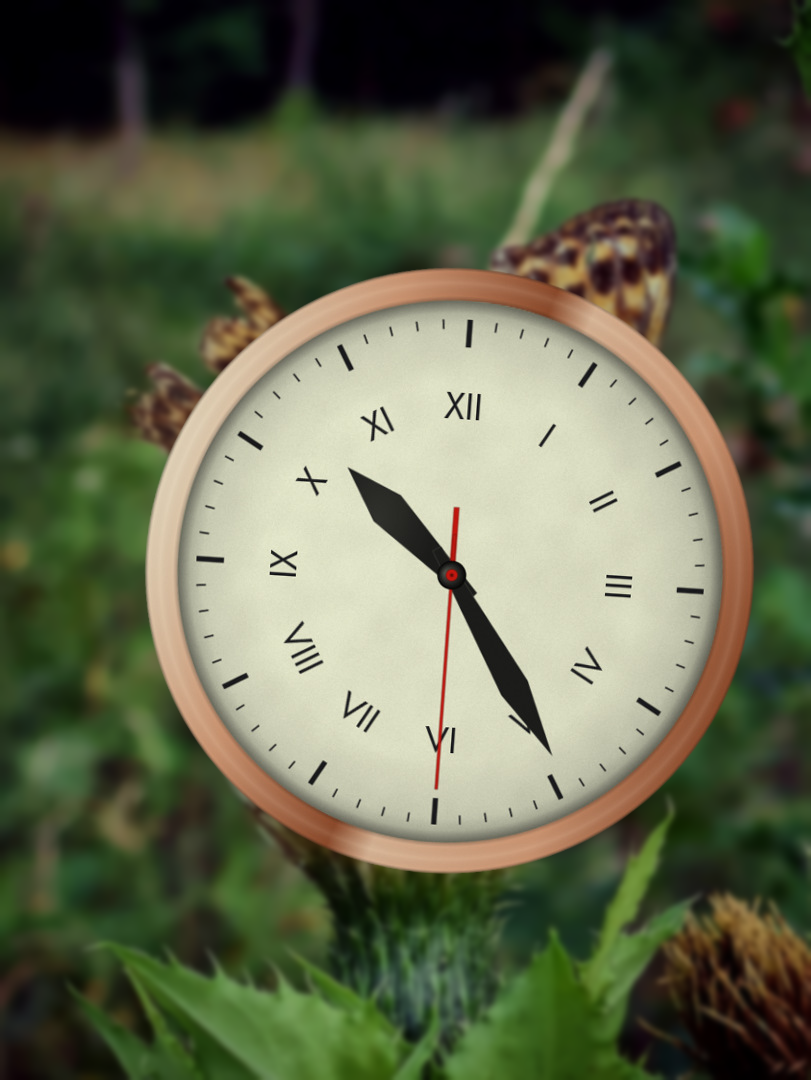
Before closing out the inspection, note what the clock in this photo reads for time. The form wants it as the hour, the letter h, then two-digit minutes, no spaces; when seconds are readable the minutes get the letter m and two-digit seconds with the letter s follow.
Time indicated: 10h24m30s
